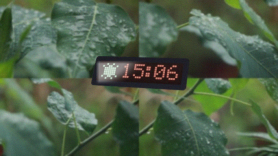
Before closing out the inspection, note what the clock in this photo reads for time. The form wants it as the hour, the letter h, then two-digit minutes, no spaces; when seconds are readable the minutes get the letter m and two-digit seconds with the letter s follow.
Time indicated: 15h06
